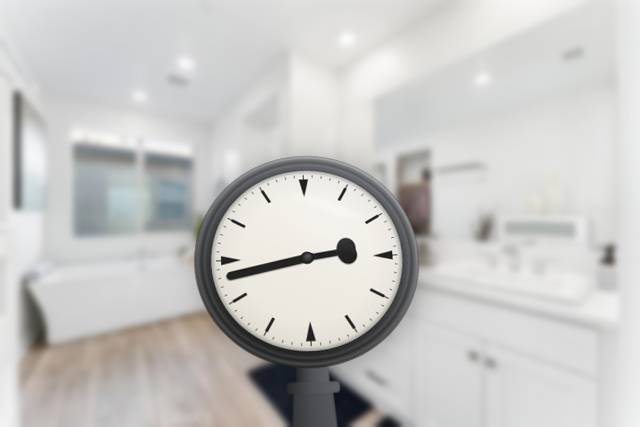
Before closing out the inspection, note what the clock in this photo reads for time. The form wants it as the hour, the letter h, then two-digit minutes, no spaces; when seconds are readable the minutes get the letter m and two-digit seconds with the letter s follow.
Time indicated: 2h43
